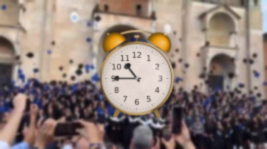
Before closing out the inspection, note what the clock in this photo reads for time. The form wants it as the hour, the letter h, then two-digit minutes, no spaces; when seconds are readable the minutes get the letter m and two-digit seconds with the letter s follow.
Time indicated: 10h45
